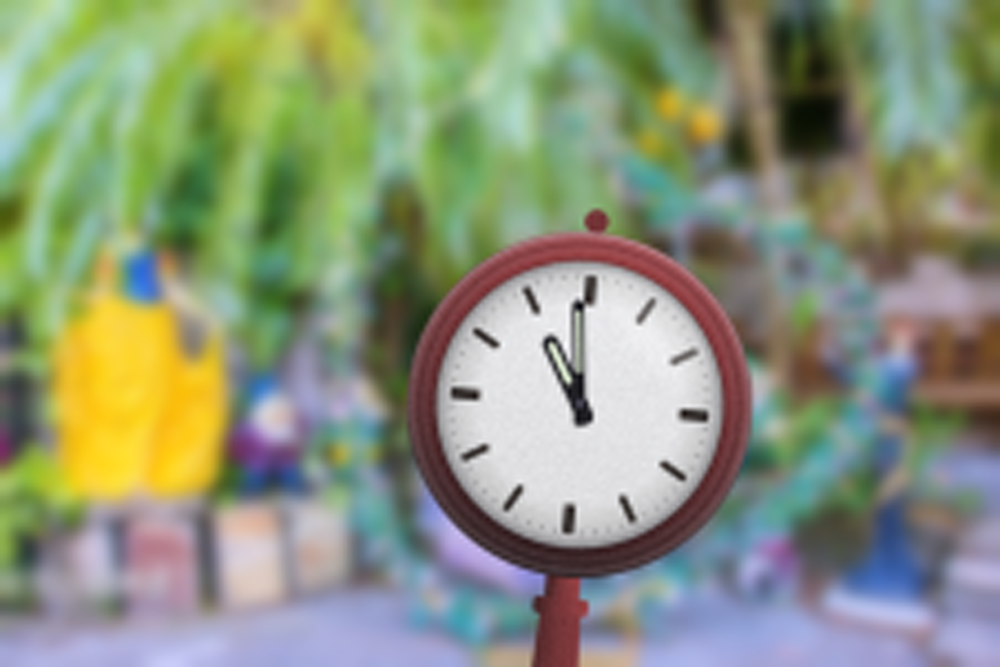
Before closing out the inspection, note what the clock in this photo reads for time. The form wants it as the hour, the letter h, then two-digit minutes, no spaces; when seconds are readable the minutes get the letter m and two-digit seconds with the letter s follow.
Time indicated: 10h59
